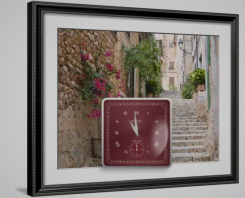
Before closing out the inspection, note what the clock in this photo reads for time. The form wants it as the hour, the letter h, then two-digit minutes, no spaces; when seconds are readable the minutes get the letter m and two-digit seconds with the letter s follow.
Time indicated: 10h59
